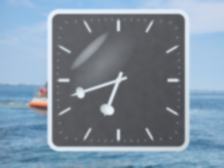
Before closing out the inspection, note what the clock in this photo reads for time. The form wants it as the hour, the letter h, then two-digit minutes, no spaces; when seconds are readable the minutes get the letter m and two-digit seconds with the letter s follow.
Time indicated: 6h42
